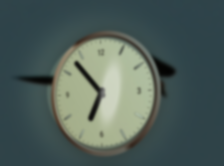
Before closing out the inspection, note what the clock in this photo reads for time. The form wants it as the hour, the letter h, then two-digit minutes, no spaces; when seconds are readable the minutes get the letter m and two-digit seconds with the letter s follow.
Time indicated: 6h53
